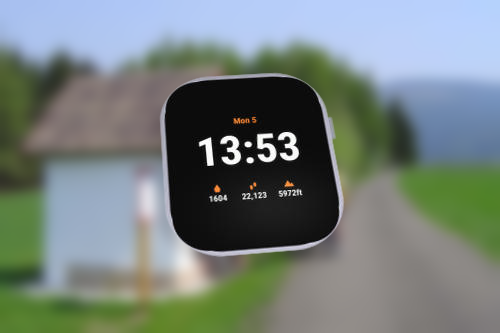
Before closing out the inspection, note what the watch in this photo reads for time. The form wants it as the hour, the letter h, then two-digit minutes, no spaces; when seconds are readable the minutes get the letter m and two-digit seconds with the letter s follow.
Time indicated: 13h53
